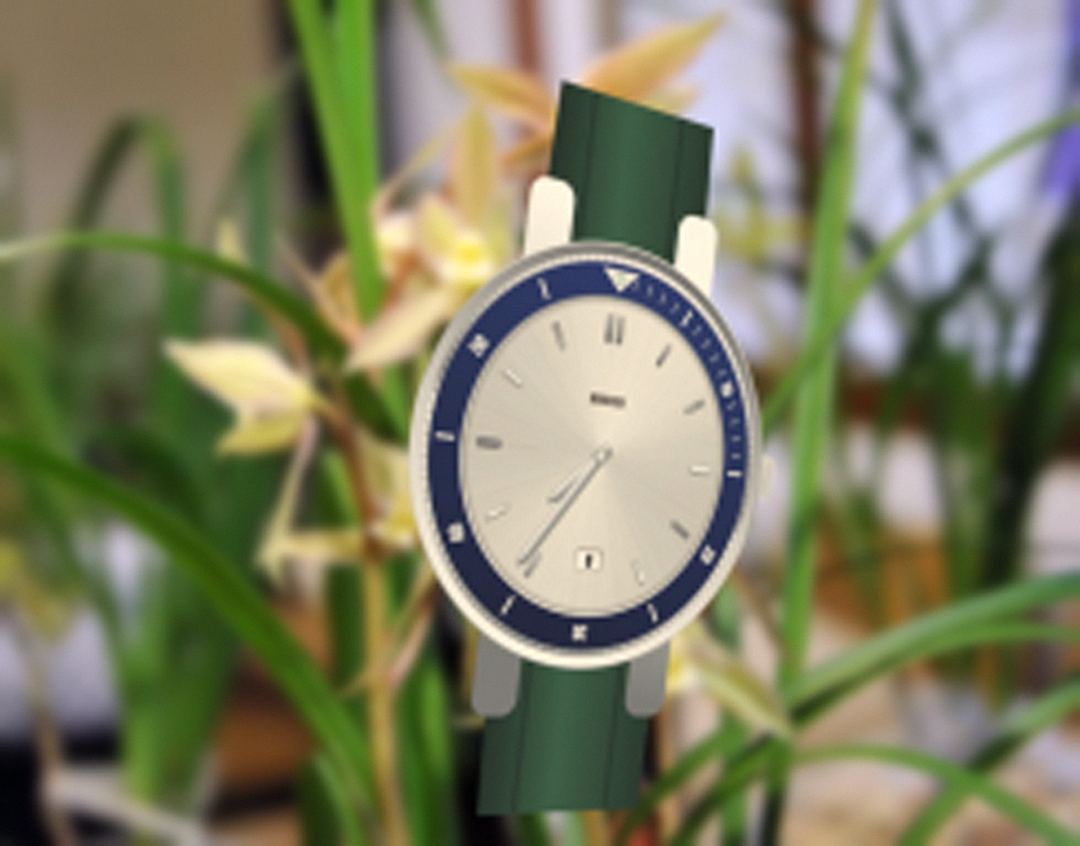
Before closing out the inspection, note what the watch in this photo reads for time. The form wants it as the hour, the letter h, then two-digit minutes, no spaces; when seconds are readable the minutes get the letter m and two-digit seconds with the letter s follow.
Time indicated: 7h36
